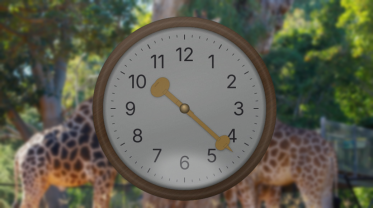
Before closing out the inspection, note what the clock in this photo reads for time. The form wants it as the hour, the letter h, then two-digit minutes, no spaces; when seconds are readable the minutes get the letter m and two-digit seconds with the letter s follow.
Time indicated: 10h22
